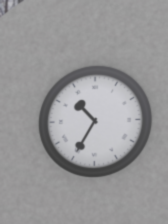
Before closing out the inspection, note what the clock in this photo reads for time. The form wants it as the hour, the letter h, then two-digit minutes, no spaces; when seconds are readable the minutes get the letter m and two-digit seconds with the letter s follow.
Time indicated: 10h35
